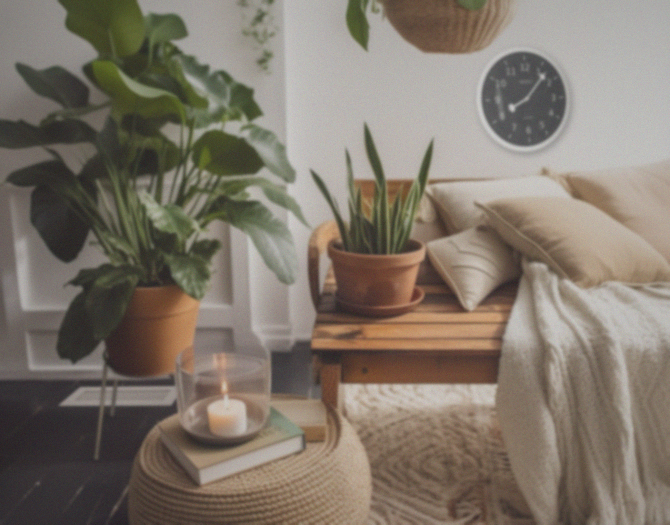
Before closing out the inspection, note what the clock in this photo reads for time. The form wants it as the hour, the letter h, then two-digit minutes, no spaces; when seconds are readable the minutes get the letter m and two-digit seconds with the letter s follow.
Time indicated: 8h07
